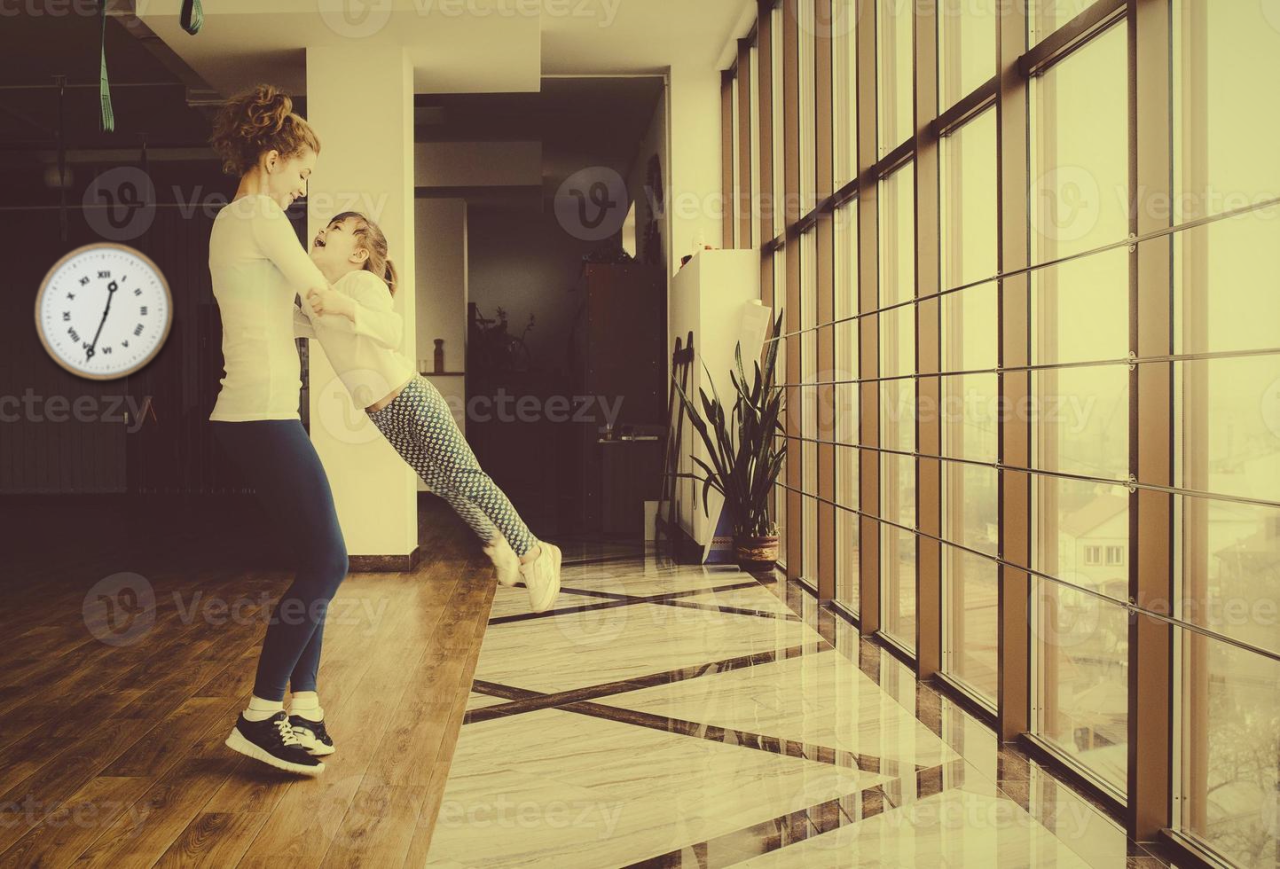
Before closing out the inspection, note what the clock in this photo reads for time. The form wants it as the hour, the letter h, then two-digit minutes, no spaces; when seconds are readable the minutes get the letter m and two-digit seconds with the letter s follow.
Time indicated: 12h34
